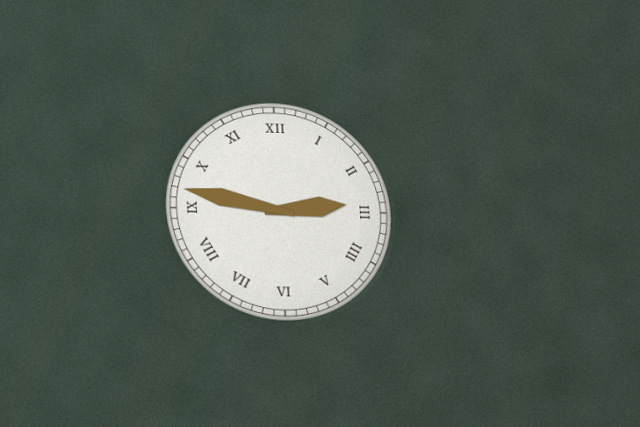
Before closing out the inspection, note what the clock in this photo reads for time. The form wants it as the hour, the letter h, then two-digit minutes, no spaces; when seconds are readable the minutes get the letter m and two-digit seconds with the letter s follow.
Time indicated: 2h47
